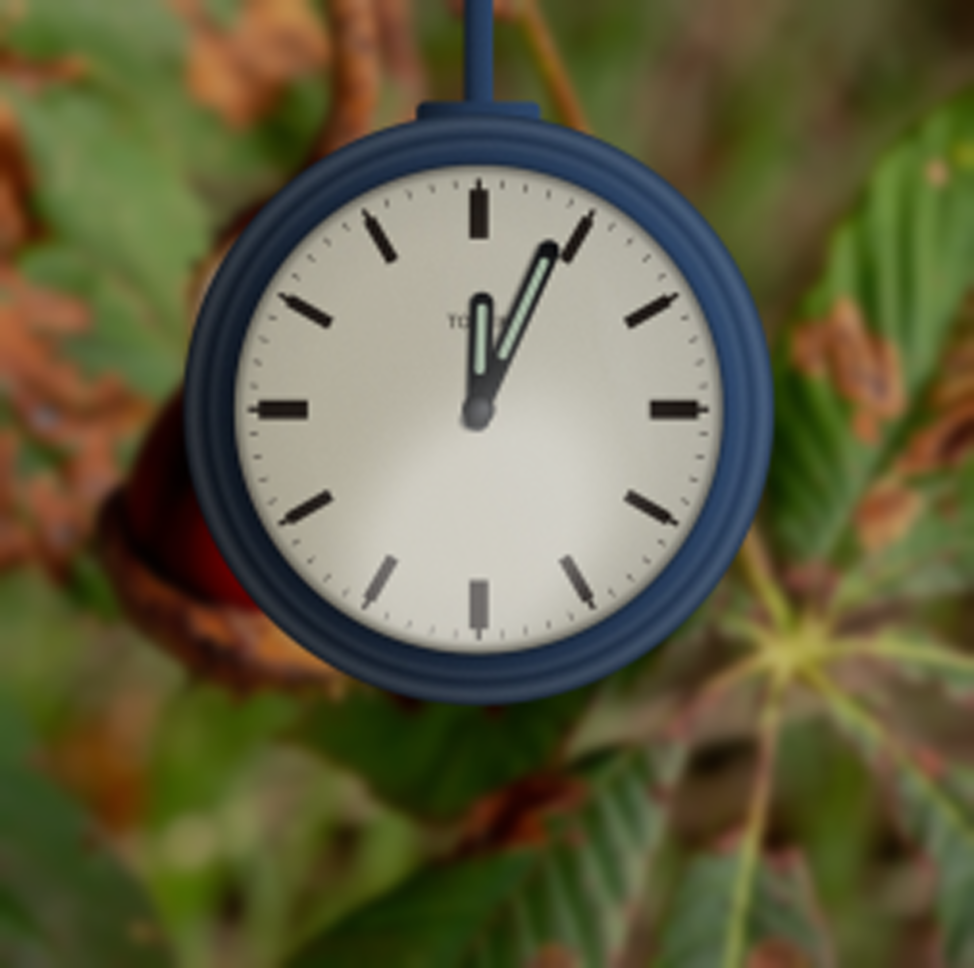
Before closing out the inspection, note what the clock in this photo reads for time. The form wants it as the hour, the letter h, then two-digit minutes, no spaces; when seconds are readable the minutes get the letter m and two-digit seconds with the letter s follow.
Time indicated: 12h04
